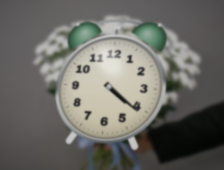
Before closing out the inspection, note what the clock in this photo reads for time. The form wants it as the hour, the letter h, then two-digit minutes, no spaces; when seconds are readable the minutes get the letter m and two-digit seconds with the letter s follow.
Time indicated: 4h21
